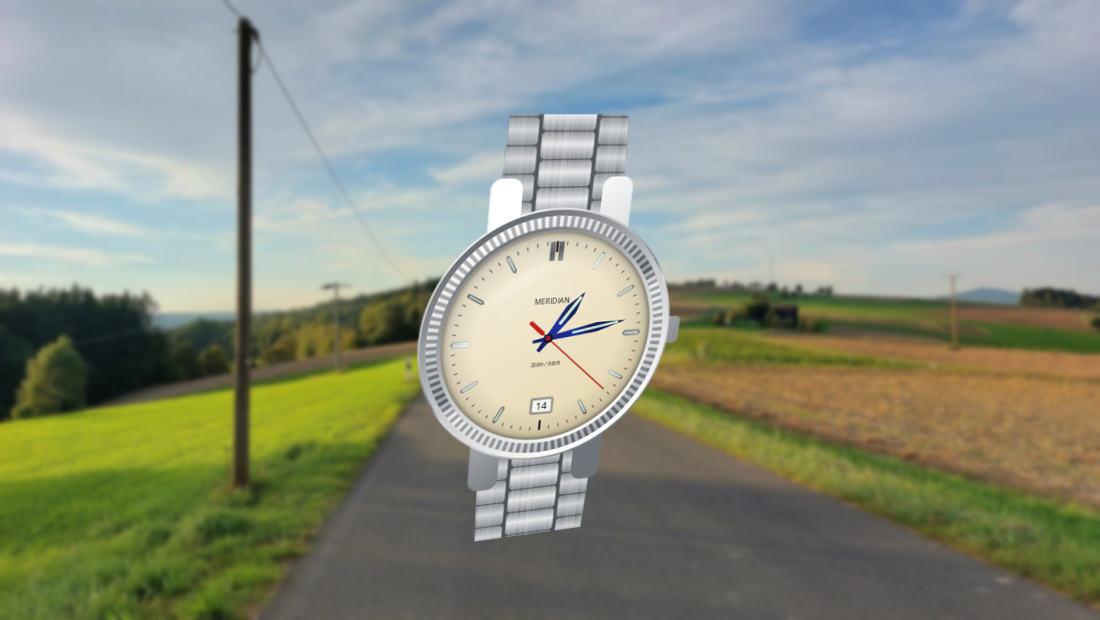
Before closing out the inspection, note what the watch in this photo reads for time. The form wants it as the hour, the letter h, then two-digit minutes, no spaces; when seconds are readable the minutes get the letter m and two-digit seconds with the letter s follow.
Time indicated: 1h13m22s
